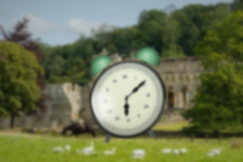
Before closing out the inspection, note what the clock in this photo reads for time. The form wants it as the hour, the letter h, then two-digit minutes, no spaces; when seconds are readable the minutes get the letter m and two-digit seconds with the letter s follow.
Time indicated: 6h09
